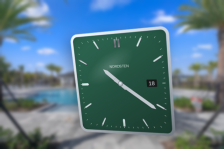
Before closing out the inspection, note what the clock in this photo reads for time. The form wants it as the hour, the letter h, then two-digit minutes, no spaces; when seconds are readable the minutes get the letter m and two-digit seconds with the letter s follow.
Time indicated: 10h21
